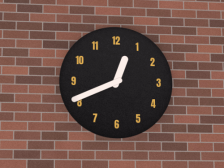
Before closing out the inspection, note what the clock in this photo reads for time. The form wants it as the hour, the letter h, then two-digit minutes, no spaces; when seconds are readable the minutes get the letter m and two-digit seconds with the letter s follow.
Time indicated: 12h41
